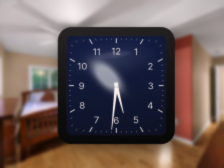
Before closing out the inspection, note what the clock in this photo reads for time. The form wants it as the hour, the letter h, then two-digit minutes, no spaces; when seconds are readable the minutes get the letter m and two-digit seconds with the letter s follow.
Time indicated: 5h31
